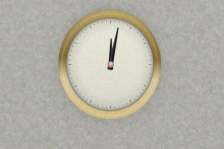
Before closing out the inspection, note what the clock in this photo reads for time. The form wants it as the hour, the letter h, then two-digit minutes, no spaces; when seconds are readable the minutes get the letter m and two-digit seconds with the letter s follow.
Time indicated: 12h02
